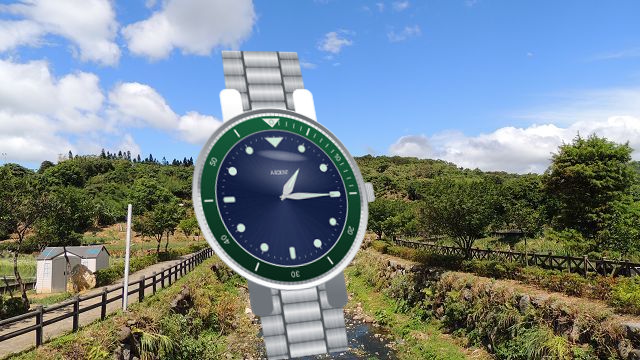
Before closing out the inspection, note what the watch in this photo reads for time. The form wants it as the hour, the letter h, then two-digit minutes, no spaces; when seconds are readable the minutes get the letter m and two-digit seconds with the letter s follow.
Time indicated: 1h15
